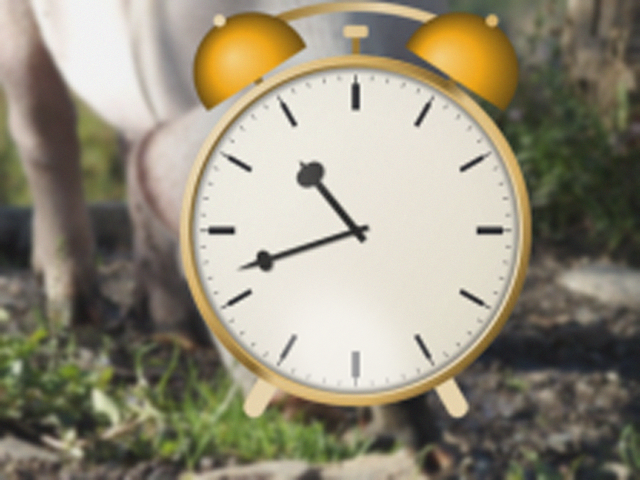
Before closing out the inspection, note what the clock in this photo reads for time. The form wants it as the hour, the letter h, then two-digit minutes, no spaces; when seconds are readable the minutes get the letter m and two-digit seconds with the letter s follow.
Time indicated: 10h42
